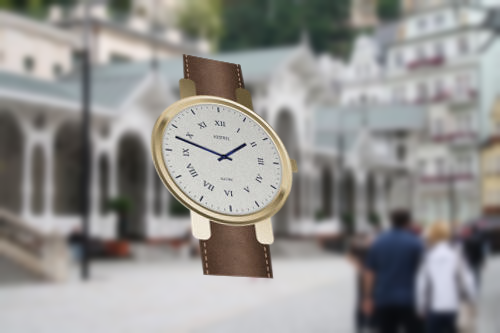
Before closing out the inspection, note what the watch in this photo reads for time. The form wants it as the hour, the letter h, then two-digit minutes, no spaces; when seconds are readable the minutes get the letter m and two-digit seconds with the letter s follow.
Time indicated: 1h48
